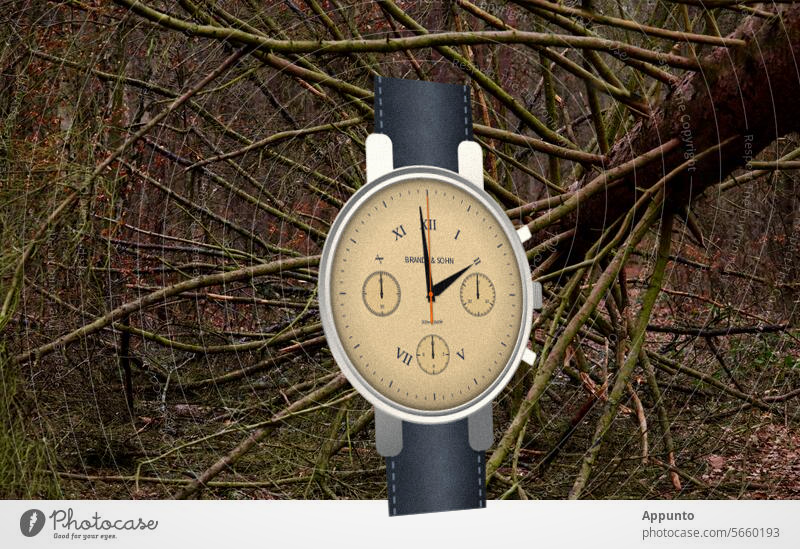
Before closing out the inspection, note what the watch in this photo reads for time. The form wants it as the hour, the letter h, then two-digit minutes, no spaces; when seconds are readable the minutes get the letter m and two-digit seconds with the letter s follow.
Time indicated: 1h59
